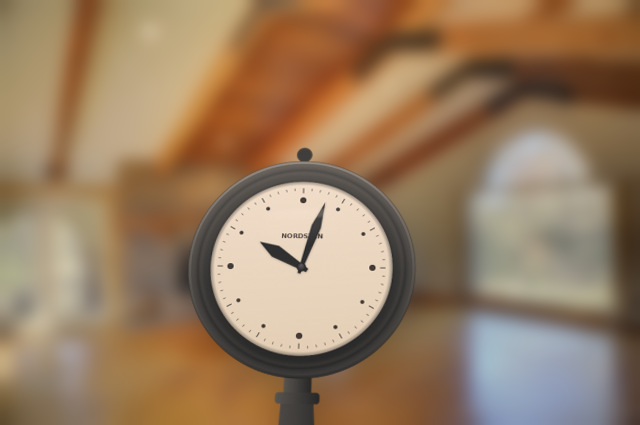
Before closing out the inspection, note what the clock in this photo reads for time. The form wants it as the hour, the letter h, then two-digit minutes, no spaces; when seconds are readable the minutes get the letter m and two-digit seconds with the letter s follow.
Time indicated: 10h03
